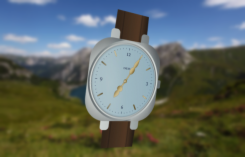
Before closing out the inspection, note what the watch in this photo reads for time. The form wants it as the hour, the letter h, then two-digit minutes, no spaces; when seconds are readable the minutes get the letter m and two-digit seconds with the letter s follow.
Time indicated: 7h05
